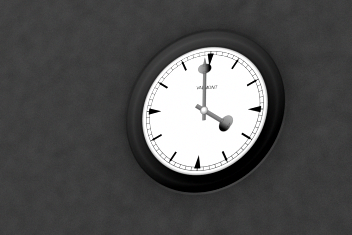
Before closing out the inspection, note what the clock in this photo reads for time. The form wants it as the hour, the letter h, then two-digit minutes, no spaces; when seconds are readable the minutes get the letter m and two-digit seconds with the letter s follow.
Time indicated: 3h59
